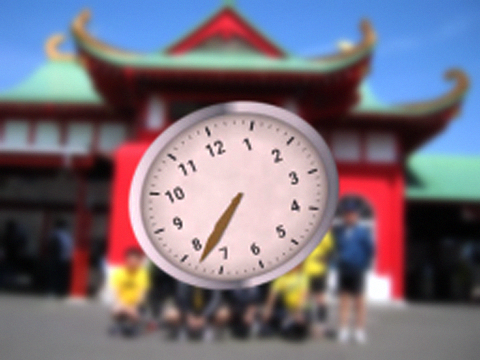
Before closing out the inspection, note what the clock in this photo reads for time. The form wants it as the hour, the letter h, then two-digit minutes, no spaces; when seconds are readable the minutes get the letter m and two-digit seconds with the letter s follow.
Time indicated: 7h38
